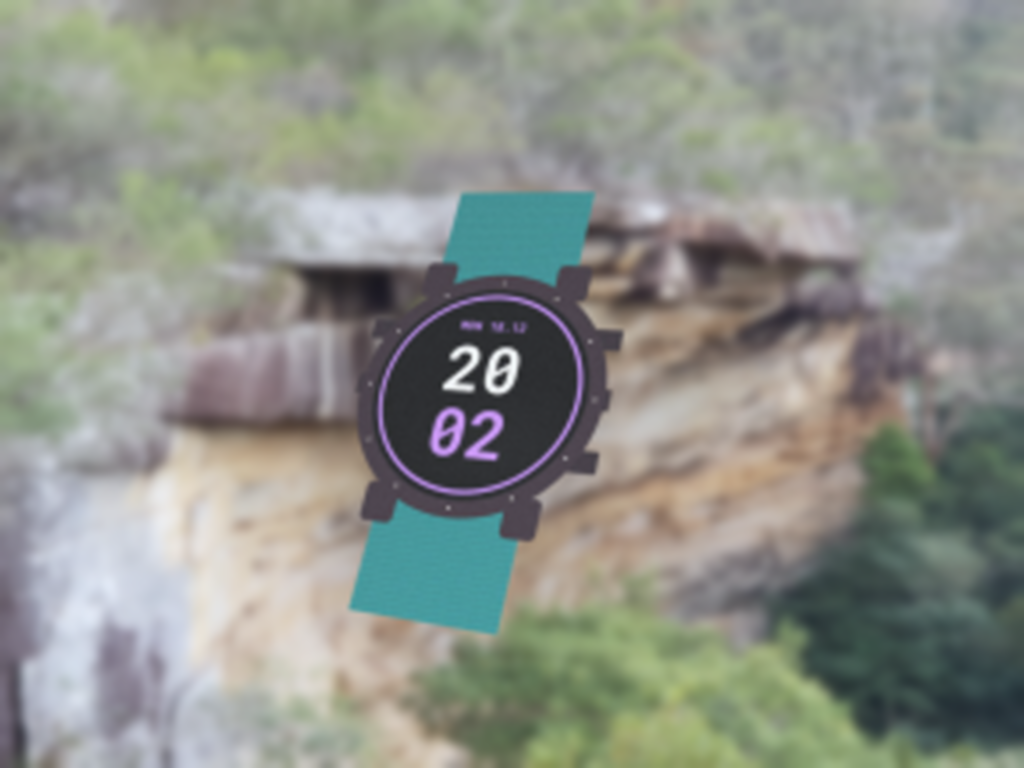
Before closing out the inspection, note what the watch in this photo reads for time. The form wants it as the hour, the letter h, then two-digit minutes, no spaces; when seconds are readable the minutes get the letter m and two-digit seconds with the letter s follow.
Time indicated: 20h02
